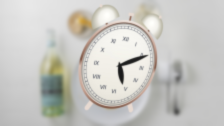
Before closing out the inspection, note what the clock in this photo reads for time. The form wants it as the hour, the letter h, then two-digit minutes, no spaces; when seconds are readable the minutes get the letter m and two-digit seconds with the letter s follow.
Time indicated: 5h11
